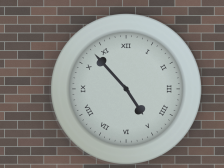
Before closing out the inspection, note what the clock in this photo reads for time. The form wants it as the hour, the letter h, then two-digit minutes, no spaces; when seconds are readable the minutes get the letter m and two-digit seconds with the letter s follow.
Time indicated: 4h53
